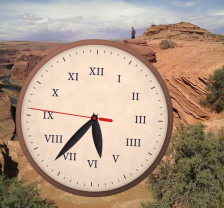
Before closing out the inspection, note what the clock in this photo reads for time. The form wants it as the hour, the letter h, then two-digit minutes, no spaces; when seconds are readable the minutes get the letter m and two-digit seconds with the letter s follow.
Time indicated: 5h36m46s
